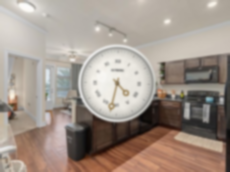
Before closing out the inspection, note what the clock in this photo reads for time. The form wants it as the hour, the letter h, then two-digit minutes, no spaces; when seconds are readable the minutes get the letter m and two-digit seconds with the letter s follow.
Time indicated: 4h32
